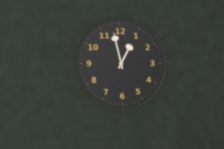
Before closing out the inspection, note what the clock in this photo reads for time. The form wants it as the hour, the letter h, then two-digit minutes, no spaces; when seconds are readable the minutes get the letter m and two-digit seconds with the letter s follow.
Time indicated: 12h58
